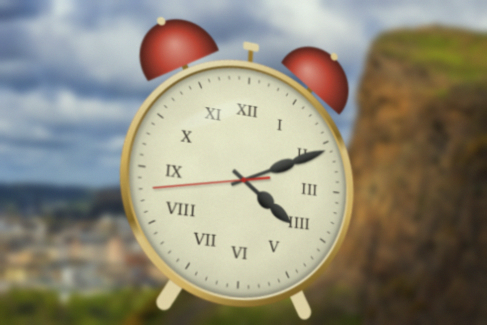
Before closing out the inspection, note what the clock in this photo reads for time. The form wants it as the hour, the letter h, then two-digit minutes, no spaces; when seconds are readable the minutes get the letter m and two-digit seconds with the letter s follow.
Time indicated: 4h10m43s
